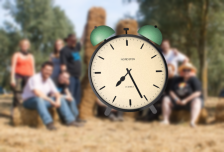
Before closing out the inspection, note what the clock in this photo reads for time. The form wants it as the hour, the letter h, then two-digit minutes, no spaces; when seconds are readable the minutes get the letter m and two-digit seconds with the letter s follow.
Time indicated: 7h26
